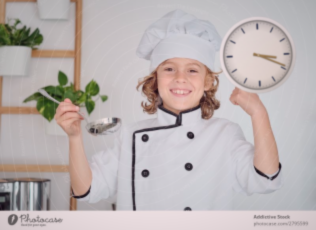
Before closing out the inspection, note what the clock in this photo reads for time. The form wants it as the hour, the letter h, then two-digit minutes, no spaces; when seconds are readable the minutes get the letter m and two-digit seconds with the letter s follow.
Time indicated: 3h19
